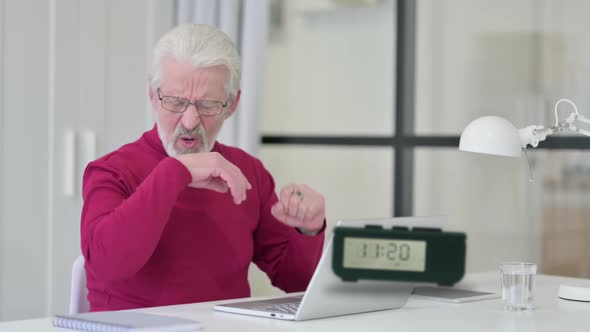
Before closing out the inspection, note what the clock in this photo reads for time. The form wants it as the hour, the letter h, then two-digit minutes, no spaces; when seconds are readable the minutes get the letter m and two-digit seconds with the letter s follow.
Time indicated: 11h20
